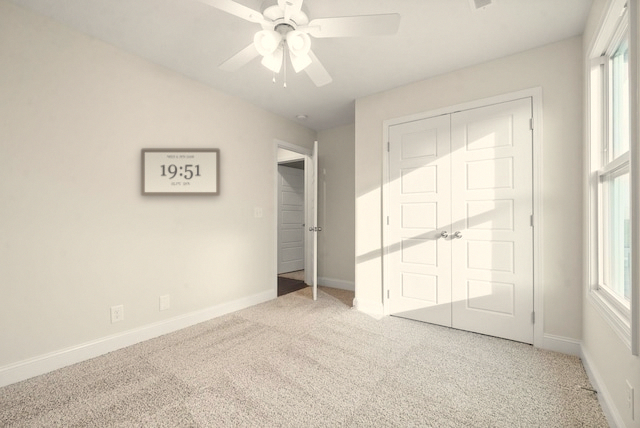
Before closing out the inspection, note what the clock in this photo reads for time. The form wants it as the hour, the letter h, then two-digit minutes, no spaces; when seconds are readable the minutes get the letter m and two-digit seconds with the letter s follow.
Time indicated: 19h51
